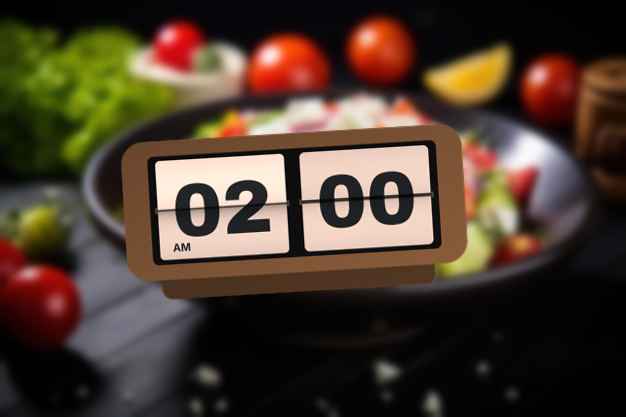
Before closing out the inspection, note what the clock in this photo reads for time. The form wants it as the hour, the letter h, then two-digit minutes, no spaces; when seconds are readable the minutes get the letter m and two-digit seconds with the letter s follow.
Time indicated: 2h00
